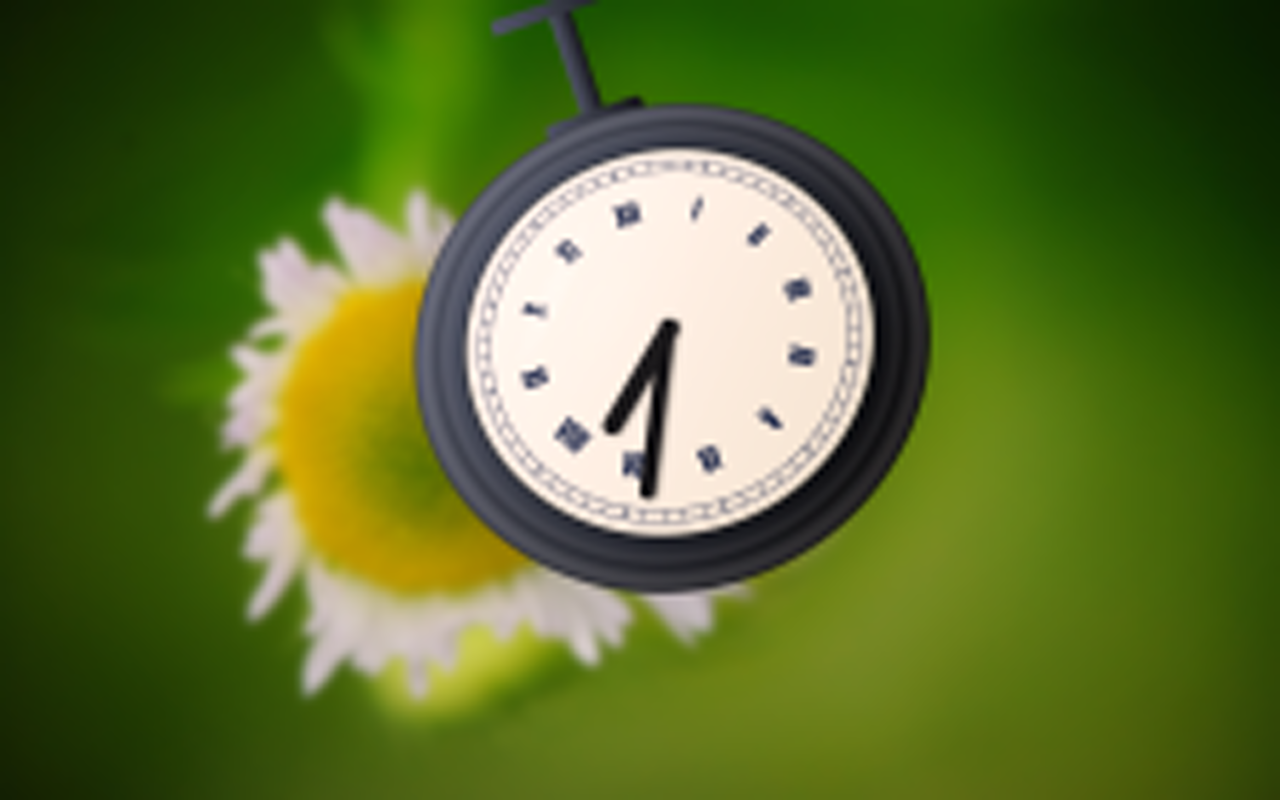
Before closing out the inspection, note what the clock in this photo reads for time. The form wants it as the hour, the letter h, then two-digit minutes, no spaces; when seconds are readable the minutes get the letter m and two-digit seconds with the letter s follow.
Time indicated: 7h34
